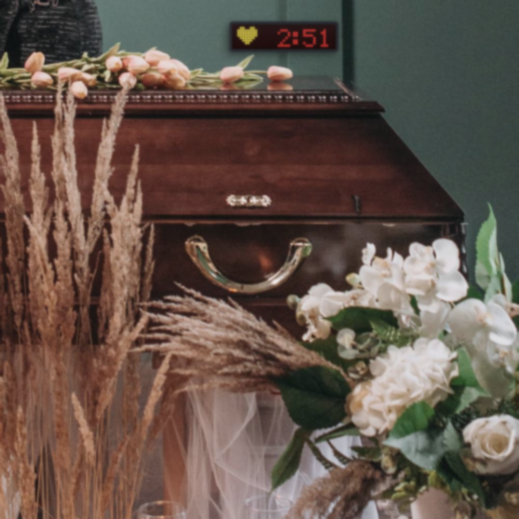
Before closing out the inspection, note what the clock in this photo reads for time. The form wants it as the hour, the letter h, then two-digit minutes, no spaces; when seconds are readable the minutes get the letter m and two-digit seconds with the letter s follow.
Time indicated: 2h51
